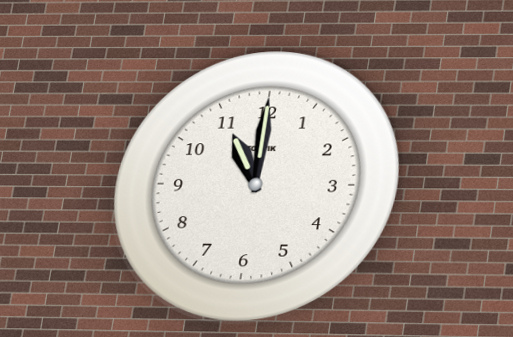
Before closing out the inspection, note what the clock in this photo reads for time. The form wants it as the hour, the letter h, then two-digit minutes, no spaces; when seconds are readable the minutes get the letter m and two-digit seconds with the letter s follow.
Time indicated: 11h00
